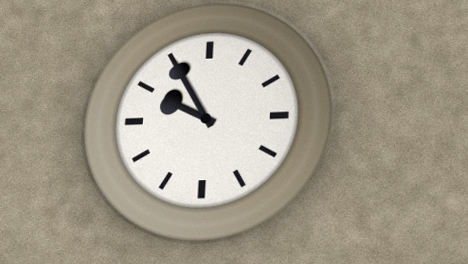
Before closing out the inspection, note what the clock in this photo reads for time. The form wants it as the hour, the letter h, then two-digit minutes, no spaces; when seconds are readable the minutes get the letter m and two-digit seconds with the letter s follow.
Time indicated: 9h55
